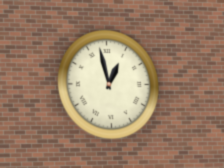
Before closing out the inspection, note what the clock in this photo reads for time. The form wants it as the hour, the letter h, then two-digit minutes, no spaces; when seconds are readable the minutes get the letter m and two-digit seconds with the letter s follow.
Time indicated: 12h58
